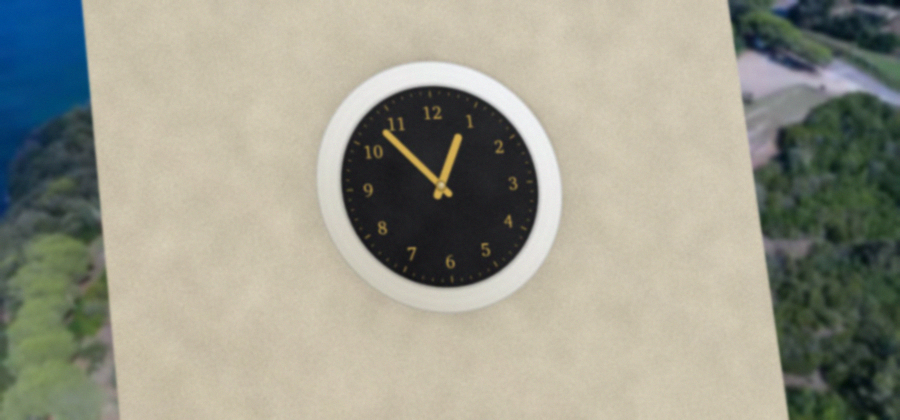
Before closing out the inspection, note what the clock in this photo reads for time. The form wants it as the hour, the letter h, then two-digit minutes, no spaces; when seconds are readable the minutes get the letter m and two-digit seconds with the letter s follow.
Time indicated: 12h53
